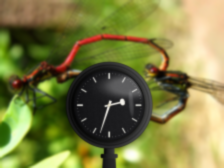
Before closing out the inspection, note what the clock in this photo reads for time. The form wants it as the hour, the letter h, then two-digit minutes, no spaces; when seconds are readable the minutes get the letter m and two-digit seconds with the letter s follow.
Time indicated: 2h33
